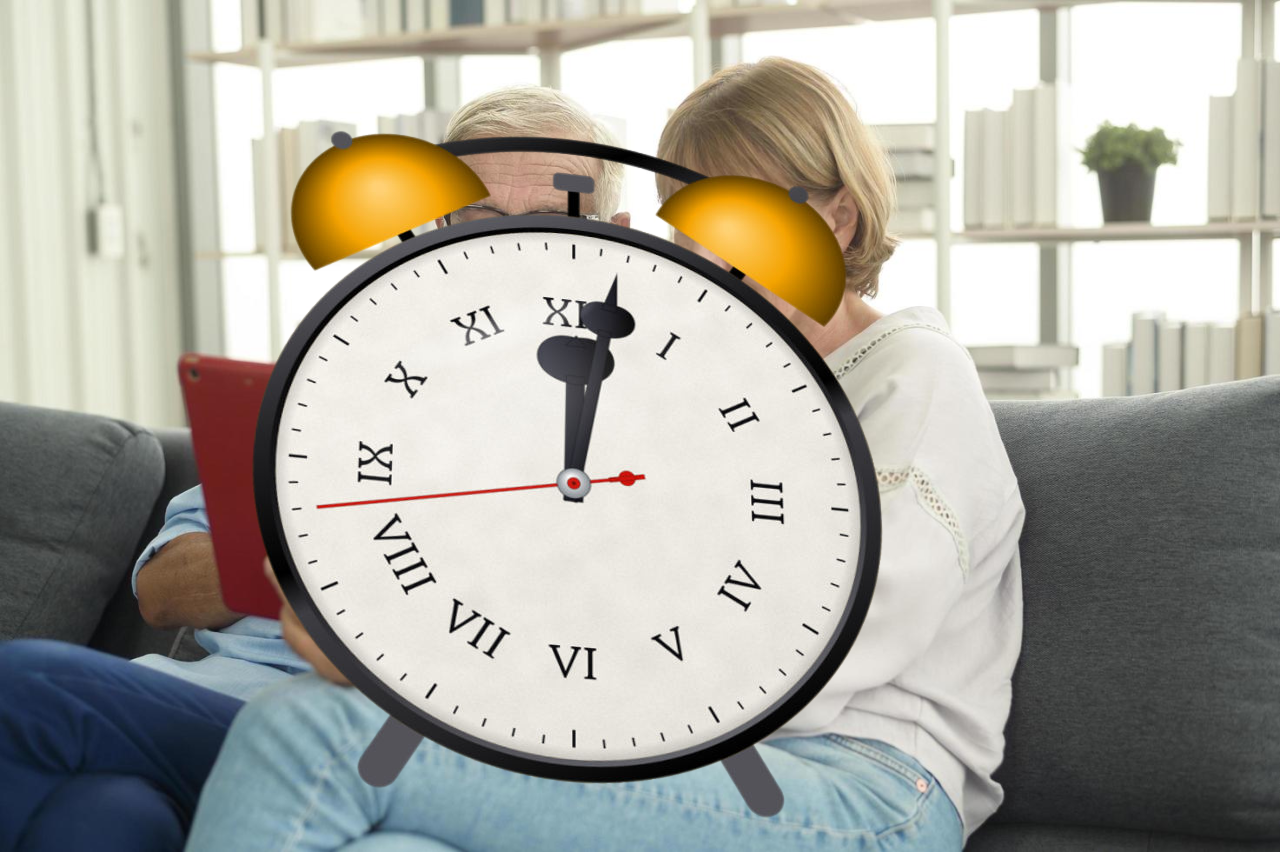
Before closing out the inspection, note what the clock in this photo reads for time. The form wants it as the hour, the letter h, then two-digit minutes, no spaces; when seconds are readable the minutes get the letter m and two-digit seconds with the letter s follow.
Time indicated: 12h01m43s
